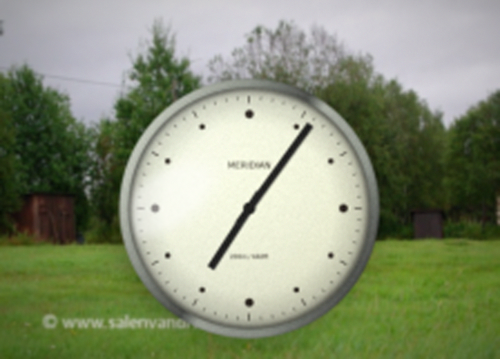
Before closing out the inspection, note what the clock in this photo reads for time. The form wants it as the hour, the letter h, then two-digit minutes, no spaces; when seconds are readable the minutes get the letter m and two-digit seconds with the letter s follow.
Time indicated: 7h06
